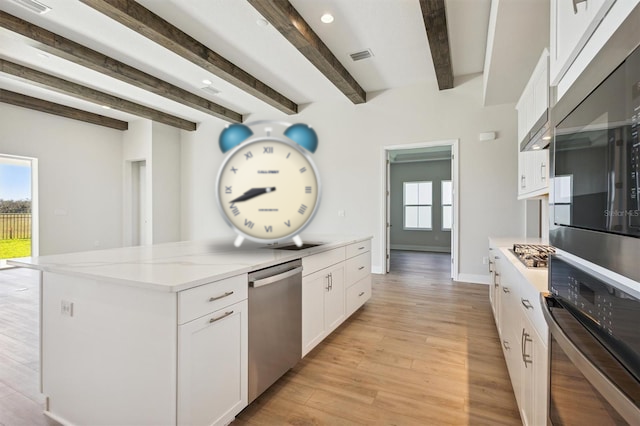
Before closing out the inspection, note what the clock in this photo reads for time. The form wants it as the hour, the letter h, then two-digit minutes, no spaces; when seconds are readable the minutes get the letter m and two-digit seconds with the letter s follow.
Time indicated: 8h42
